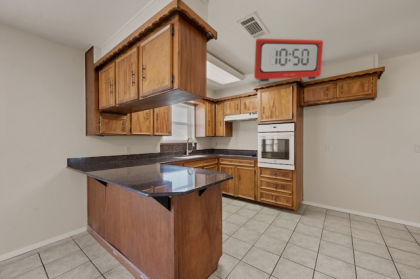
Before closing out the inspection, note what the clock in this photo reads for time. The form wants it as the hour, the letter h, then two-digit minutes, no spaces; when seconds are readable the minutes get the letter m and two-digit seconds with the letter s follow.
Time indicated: 10h50
